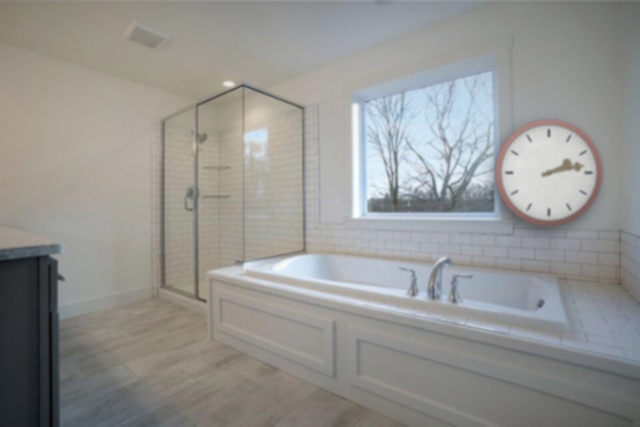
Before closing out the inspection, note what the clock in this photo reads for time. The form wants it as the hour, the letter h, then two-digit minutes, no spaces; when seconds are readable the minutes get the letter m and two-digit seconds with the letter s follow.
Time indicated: 2h13
